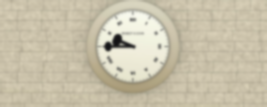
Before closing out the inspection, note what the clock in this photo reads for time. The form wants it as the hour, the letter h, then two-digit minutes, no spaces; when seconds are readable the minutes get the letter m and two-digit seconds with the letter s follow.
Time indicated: 9h45
